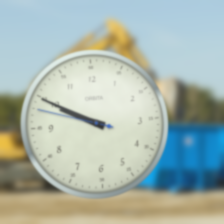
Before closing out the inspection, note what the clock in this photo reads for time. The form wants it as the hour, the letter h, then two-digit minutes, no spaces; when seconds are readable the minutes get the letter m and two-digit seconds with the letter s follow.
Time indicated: 9h49m48s
